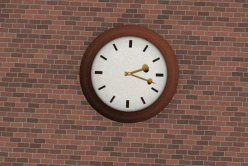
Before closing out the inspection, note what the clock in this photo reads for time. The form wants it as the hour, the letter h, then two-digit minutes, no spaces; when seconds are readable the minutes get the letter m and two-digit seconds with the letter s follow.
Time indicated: 2h18
